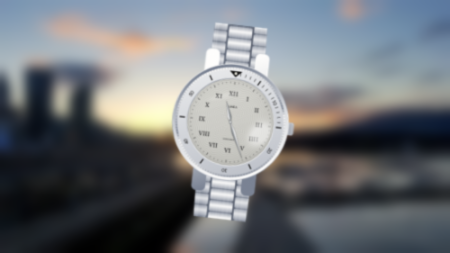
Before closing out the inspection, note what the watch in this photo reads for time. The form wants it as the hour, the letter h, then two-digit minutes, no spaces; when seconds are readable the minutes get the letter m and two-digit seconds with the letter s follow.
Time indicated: 11h26
